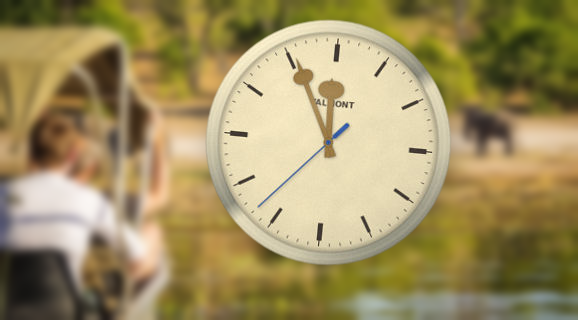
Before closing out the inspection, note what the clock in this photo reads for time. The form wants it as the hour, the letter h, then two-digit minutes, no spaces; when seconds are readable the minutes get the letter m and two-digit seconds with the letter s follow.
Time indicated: 11h55m37s
